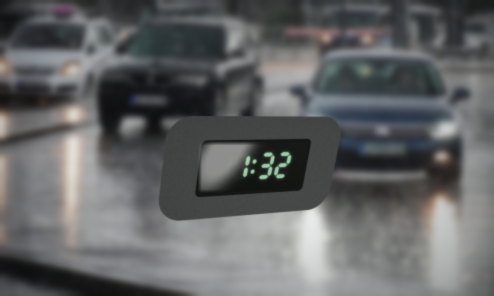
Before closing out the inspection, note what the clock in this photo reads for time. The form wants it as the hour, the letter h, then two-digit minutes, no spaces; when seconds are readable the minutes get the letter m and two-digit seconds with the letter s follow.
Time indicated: 1h32
